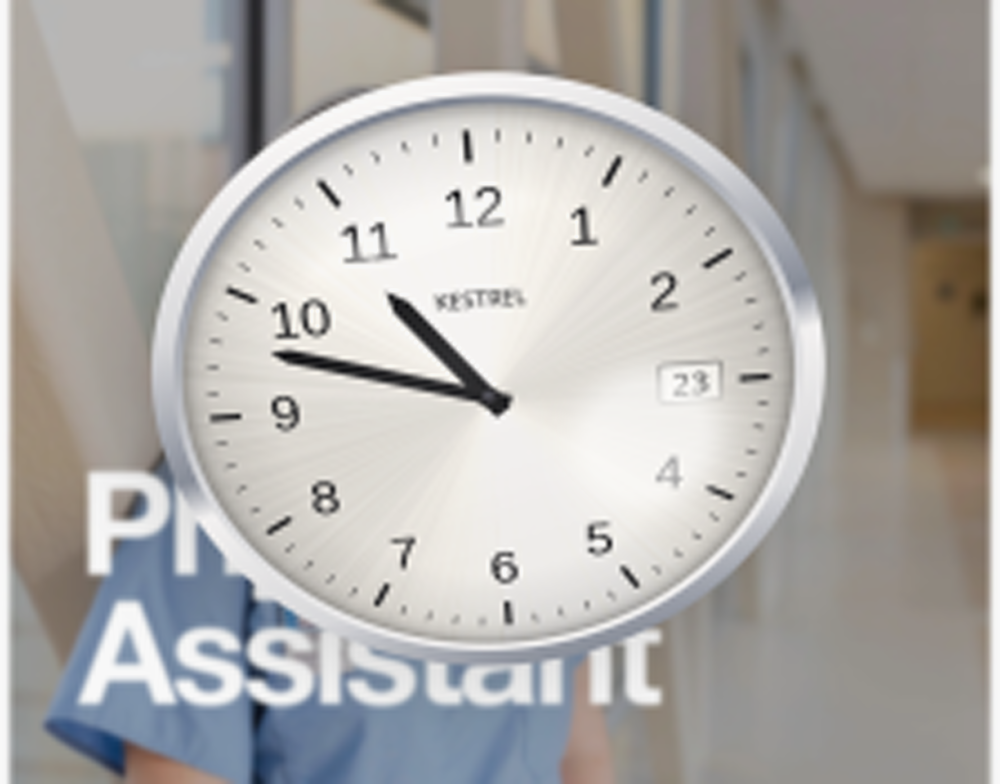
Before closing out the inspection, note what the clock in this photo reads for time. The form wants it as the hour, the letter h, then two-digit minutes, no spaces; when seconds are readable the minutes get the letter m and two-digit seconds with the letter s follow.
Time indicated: 10h48
